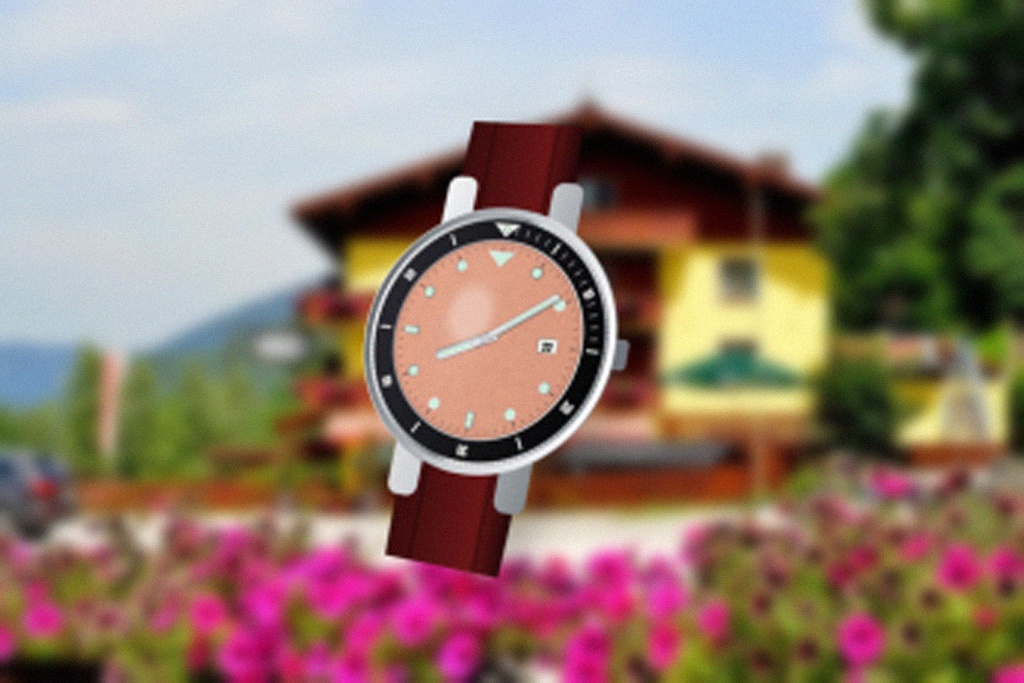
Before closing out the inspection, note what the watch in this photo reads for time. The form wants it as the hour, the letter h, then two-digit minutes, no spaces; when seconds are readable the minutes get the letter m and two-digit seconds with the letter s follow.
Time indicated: 8h09
